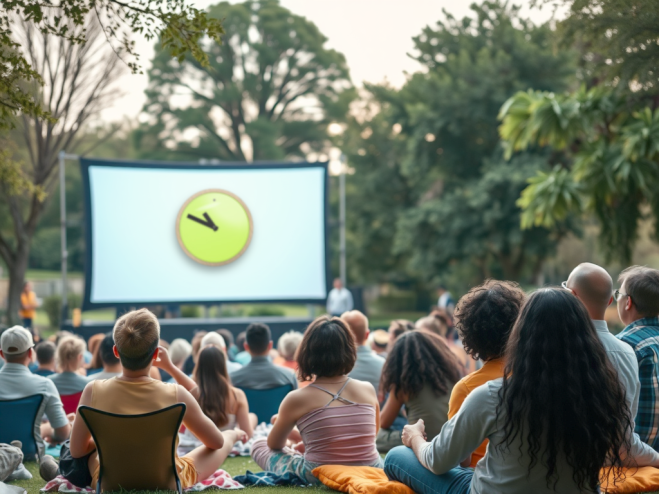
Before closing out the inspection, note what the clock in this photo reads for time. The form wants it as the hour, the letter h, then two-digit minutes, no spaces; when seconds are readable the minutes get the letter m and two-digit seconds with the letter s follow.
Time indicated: 10h49
